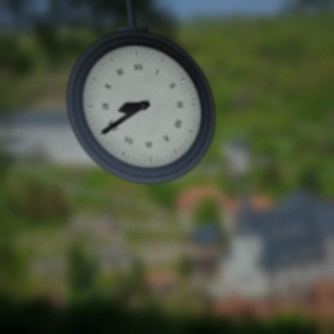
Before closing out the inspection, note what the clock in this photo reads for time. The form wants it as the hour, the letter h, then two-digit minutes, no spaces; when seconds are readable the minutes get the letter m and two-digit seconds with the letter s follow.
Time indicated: 8h40
